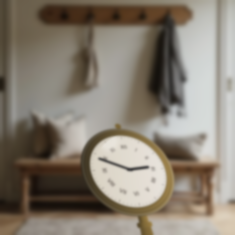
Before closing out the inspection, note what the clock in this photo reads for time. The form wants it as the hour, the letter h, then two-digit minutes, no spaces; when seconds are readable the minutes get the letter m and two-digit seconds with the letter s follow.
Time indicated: 2h49
